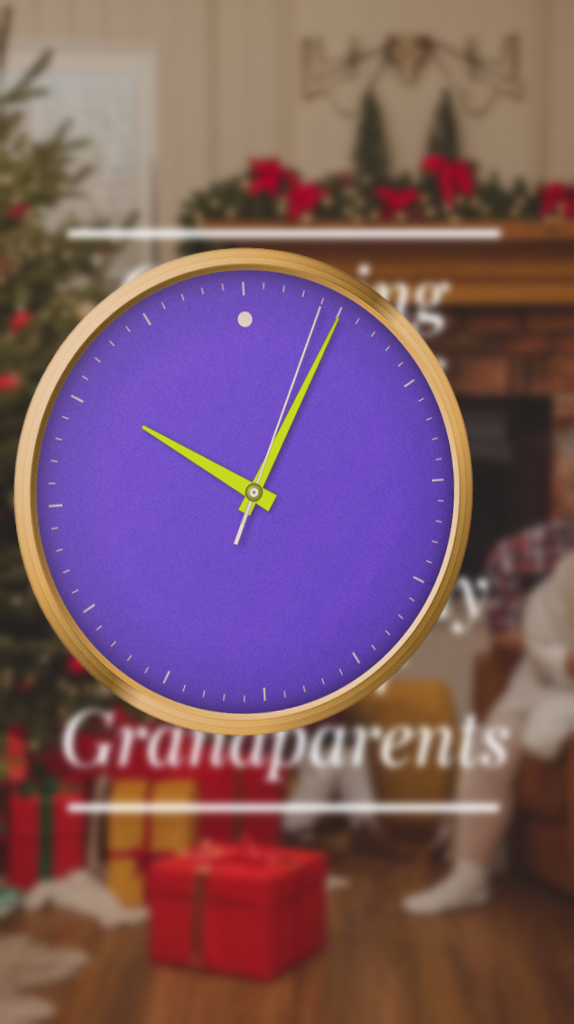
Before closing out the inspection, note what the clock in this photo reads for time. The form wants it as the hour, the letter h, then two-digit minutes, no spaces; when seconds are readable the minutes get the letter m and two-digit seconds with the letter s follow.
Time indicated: 10h05m04s
